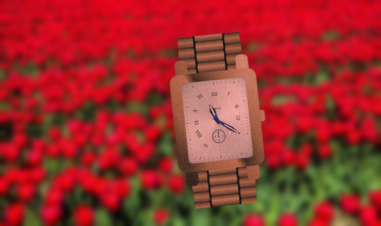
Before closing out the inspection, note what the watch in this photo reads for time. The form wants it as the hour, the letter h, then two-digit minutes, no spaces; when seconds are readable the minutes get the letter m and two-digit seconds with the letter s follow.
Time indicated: 11h21
